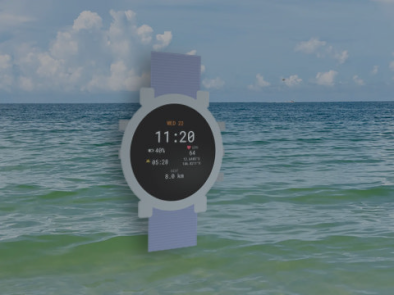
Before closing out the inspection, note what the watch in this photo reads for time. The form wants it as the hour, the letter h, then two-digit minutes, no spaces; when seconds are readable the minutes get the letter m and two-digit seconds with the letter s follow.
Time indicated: 11h20
